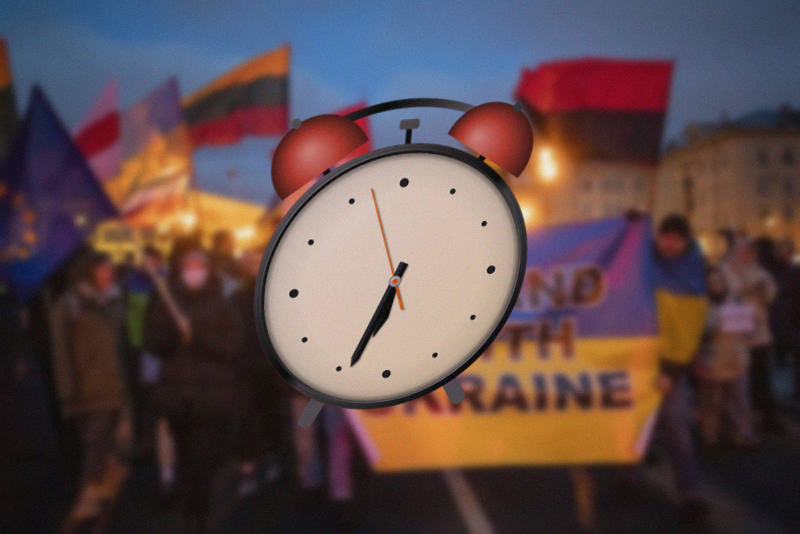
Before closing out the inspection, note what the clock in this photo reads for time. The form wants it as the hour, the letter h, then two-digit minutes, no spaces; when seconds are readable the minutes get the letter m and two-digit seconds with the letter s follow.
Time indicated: 6h33m57s
